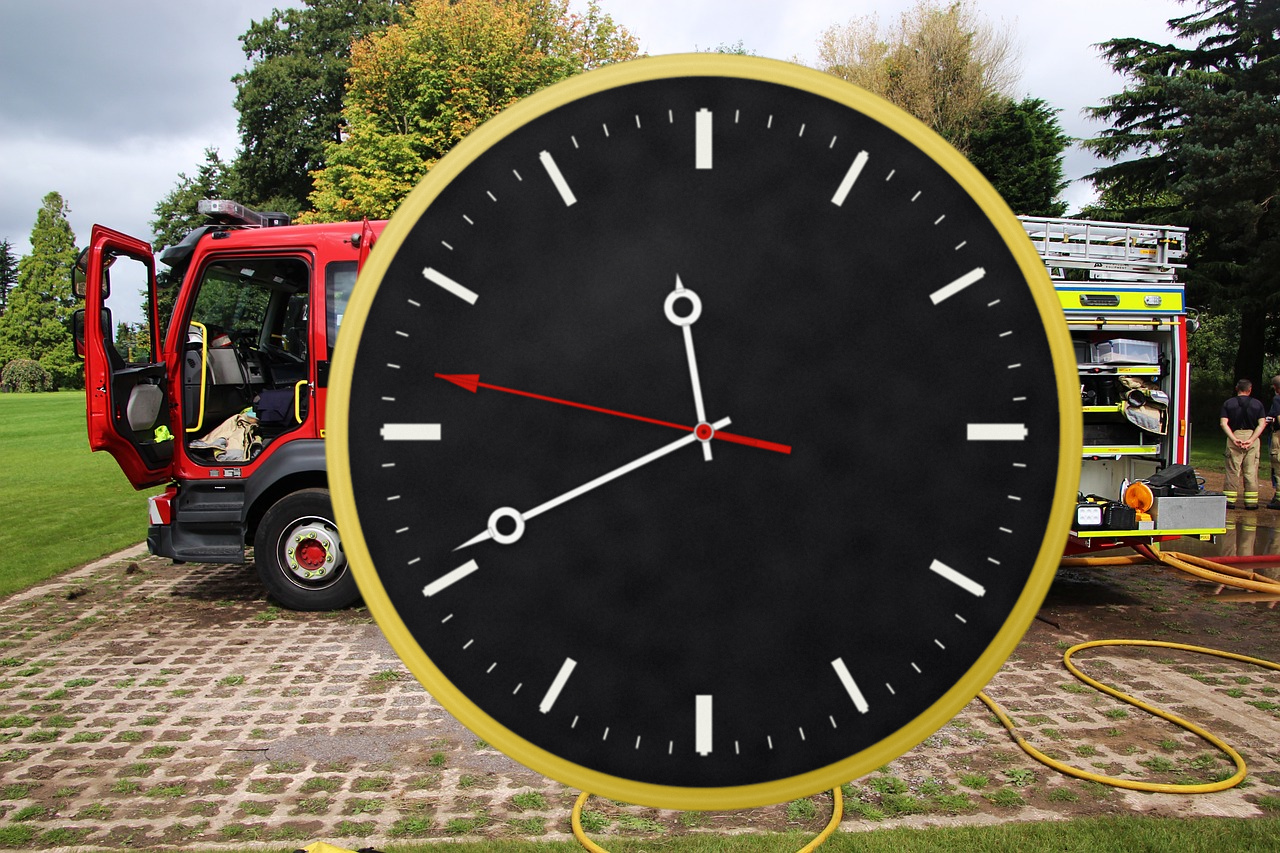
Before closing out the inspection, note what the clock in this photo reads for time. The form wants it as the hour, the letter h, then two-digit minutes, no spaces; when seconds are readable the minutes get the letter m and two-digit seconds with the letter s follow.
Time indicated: 11h40m47s
